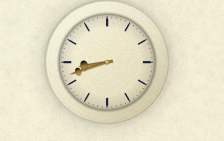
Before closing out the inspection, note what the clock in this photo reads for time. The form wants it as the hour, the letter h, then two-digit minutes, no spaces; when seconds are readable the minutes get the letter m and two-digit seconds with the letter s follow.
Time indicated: 8h42
